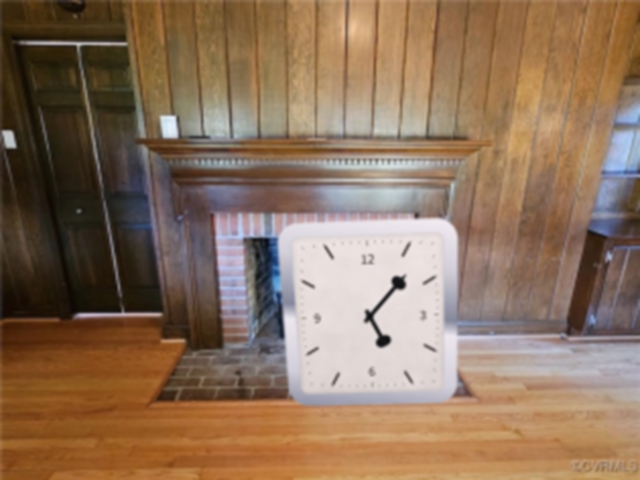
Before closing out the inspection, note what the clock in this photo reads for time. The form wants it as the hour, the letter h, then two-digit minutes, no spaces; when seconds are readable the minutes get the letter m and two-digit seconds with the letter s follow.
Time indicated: 5h07
